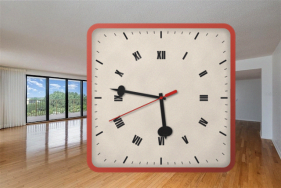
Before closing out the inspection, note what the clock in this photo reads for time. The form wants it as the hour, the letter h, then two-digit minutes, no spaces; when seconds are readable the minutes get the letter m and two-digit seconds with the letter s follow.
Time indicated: 5h46m41s
